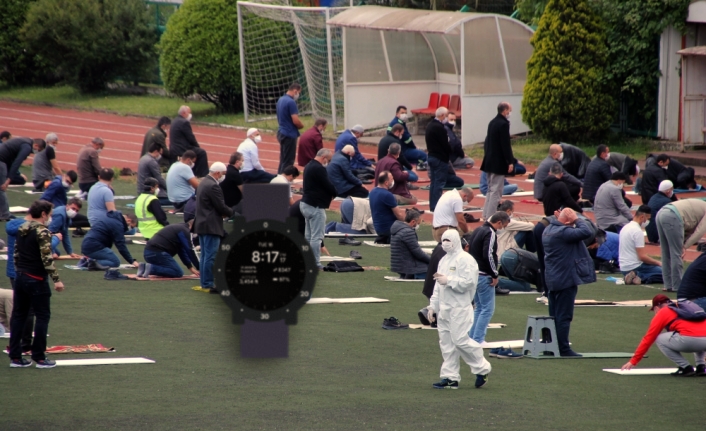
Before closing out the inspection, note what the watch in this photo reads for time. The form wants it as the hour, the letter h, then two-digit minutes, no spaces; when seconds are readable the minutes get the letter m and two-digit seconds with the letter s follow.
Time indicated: 8h17
